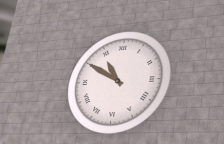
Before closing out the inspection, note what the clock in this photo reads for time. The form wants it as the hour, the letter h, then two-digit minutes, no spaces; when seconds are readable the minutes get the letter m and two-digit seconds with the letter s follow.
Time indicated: 10h50
